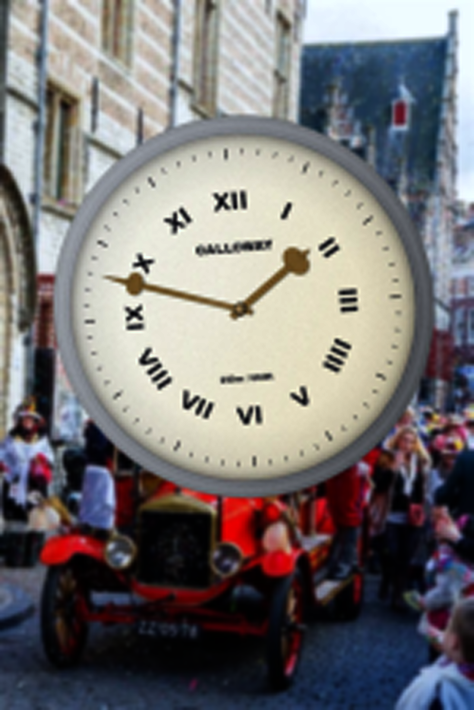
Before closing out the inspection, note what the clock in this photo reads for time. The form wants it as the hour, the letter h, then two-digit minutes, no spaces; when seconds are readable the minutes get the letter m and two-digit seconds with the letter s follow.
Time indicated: 1h48
